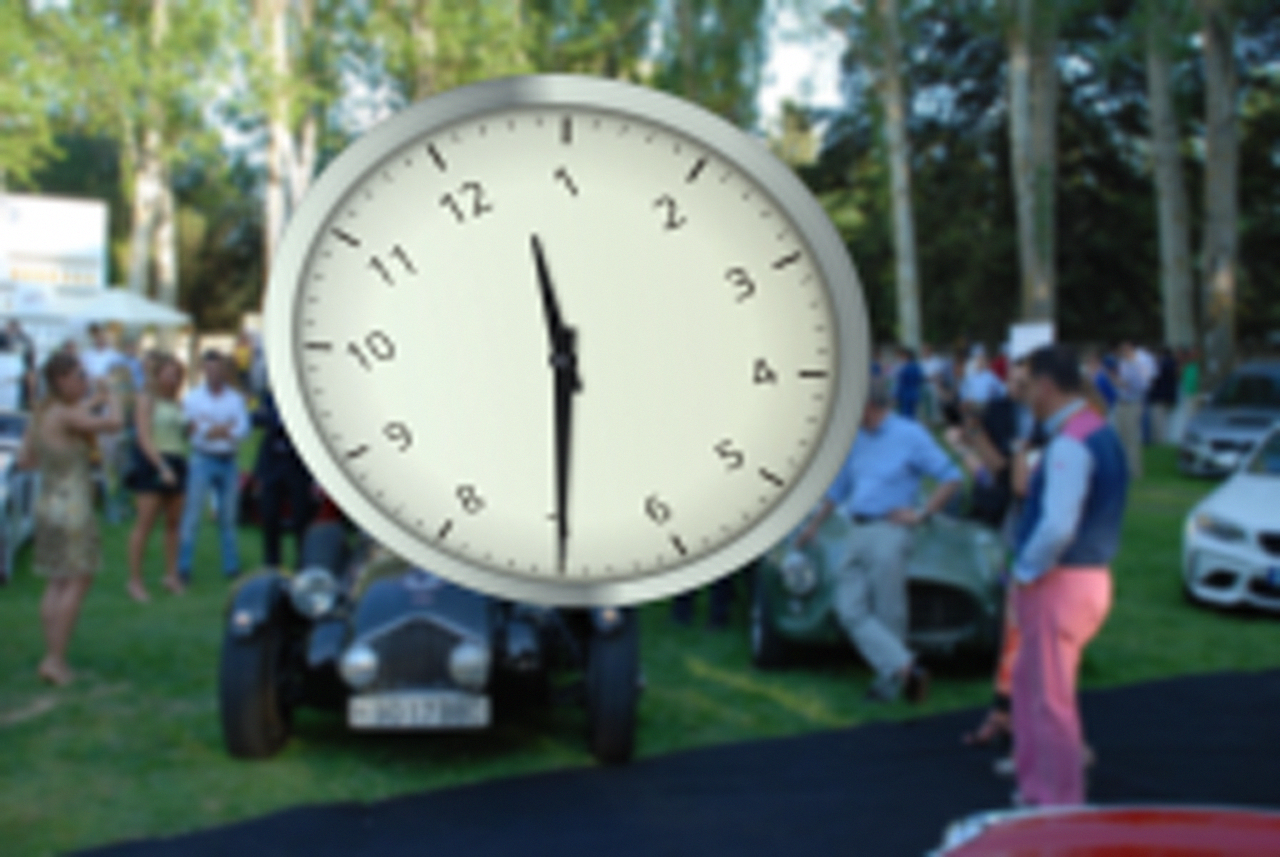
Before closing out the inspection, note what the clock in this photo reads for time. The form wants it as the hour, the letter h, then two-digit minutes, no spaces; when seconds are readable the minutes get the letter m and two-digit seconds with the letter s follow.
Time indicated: 12h35
